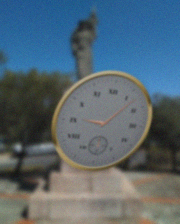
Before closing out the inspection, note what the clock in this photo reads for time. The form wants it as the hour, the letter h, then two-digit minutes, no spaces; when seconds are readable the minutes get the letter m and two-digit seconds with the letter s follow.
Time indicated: 9h07
